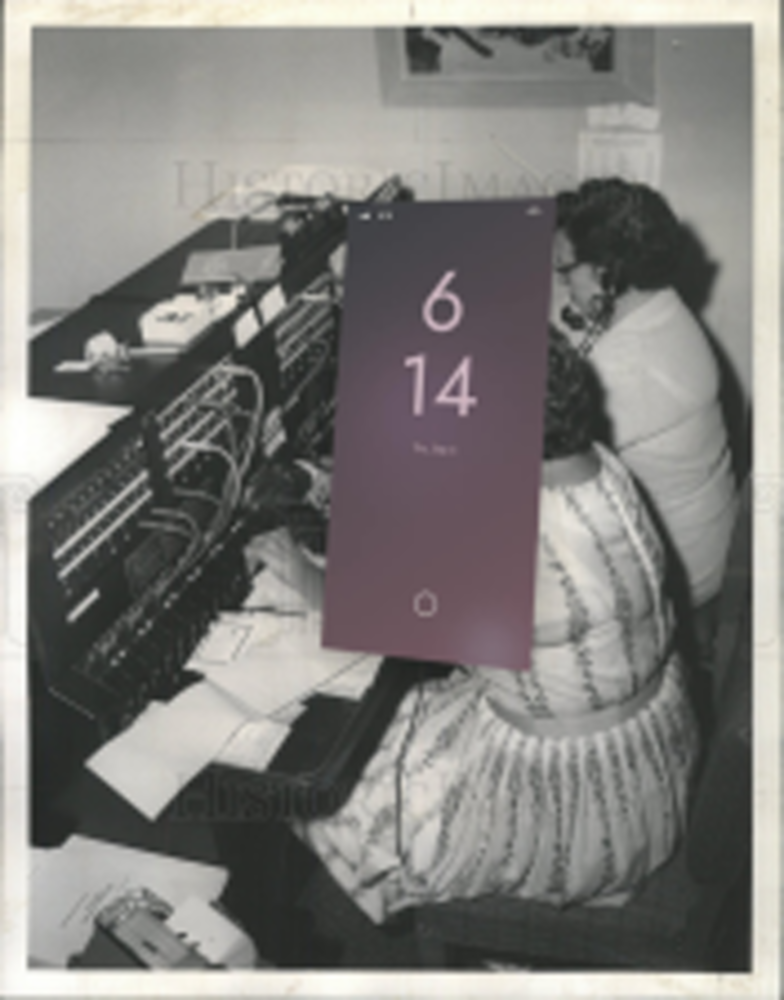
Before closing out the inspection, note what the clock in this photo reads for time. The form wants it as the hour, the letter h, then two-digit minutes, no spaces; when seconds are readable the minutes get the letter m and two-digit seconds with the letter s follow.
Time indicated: 6h14
